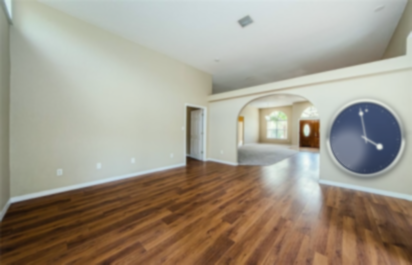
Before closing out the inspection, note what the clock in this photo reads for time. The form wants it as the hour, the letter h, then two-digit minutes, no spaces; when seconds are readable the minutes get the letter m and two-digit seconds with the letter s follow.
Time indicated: 3h58
